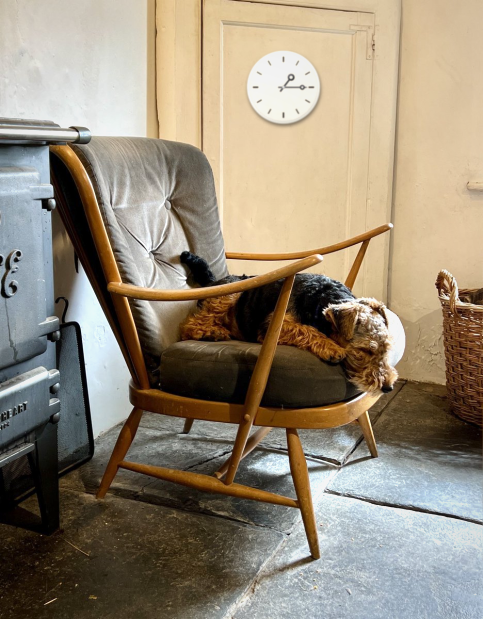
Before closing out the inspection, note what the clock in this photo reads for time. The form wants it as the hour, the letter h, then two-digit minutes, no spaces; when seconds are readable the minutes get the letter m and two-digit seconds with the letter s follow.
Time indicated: 1h15
